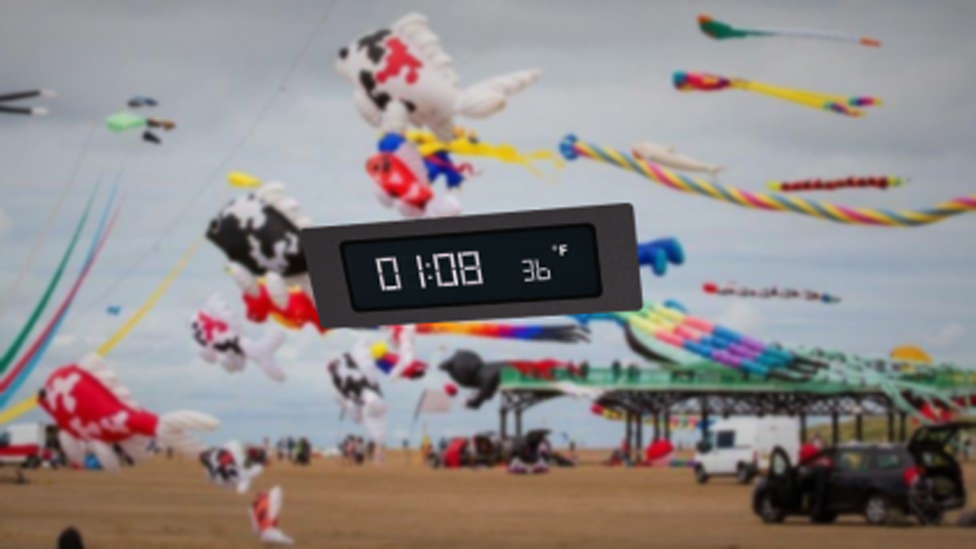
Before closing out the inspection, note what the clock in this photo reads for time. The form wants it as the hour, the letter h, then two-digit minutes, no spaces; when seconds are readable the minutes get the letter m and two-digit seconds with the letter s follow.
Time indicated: 1h08
